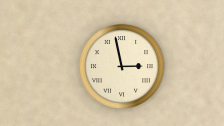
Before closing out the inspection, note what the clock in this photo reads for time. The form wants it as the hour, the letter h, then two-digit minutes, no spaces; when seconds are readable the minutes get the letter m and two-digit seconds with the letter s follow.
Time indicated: 2h58
